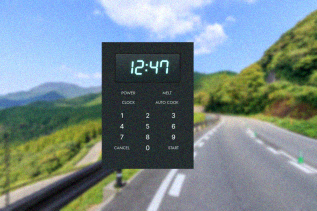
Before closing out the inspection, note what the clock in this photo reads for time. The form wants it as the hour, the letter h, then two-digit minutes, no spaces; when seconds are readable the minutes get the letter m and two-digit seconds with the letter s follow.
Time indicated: 12h47
